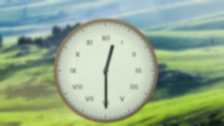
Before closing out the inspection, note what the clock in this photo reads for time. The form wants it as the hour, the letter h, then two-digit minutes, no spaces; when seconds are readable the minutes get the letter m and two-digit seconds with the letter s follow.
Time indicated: 12h30
